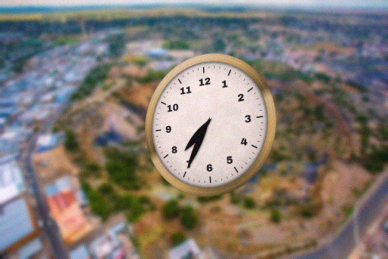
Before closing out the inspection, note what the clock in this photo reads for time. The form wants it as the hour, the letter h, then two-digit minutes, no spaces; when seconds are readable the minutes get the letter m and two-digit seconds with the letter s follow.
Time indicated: 7h35
